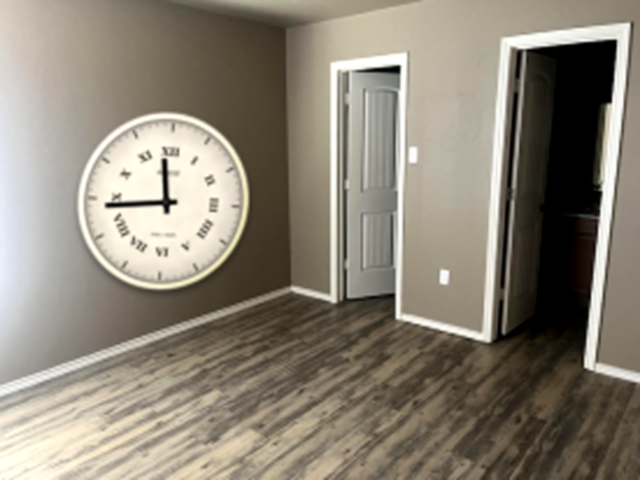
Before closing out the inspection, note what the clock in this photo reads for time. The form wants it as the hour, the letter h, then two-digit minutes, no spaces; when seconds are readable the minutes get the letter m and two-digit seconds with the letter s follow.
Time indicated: 11h44
